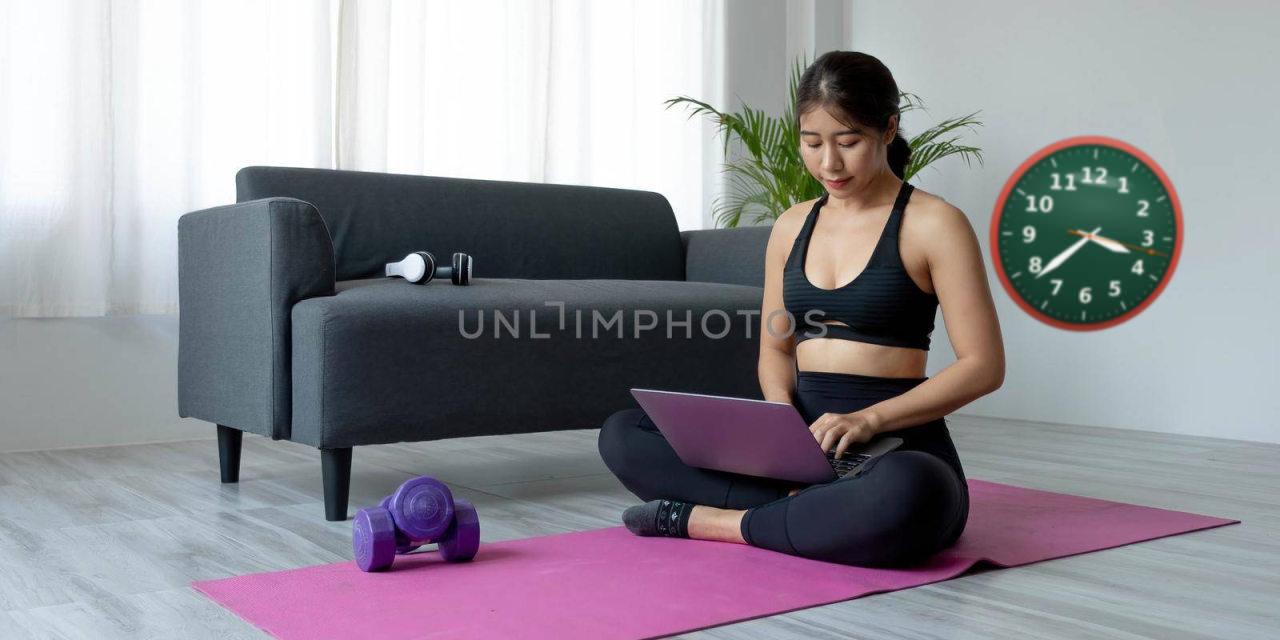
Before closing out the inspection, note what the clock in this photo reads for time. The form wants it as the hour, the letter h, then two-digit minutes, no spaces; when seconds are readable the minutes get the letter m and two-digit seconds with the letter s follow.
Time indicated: 3h38m17s
